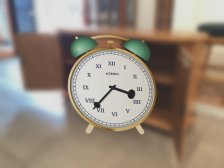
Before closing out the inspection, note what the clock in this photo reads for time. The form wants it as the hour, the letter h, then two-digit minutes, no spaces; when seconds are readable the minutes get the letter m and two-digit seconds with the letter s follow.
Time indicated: 3h37
